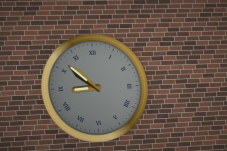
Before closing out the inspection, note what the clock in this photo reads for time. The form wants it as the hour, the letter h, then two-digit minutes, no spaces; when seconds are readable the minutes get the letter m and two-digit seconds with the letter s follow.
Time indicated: 8h52
